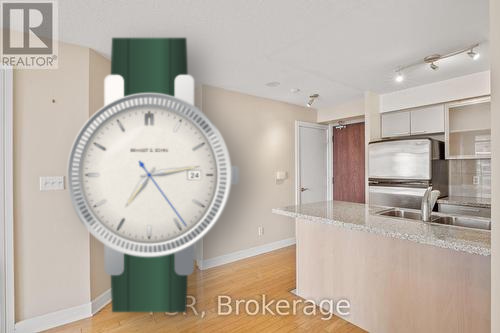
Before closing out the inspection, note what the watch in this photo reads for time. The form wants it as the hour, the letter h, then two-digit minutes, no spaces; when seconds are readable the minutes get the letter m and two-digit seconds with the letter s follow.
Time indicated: 7h13m24s
